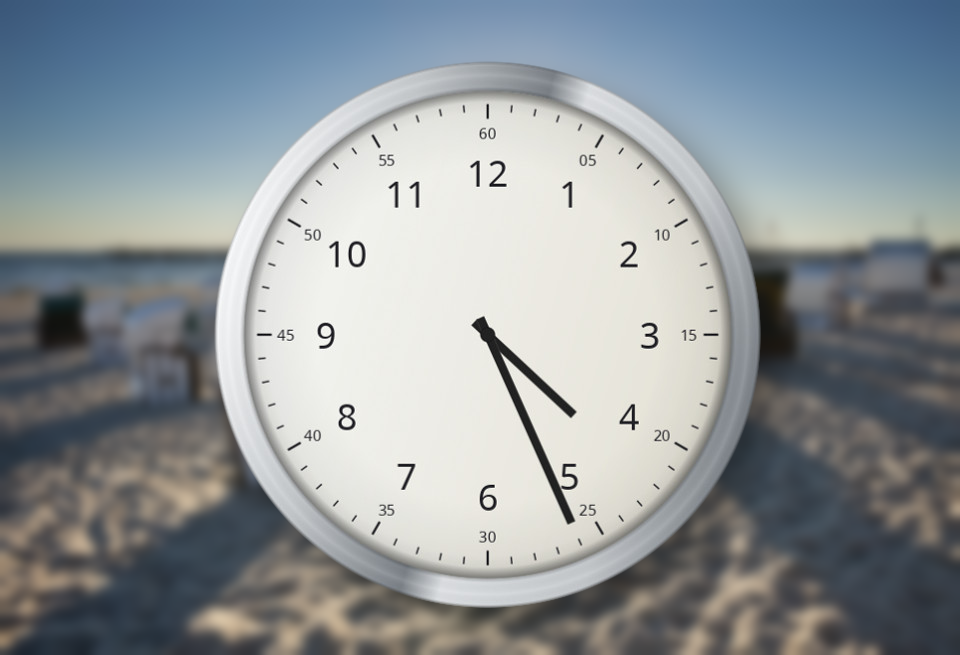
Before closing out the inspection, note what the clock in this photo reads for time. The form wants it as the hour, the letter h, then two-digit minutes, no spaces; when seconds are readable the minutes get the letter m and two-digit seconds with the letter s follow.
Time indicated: 4h26
